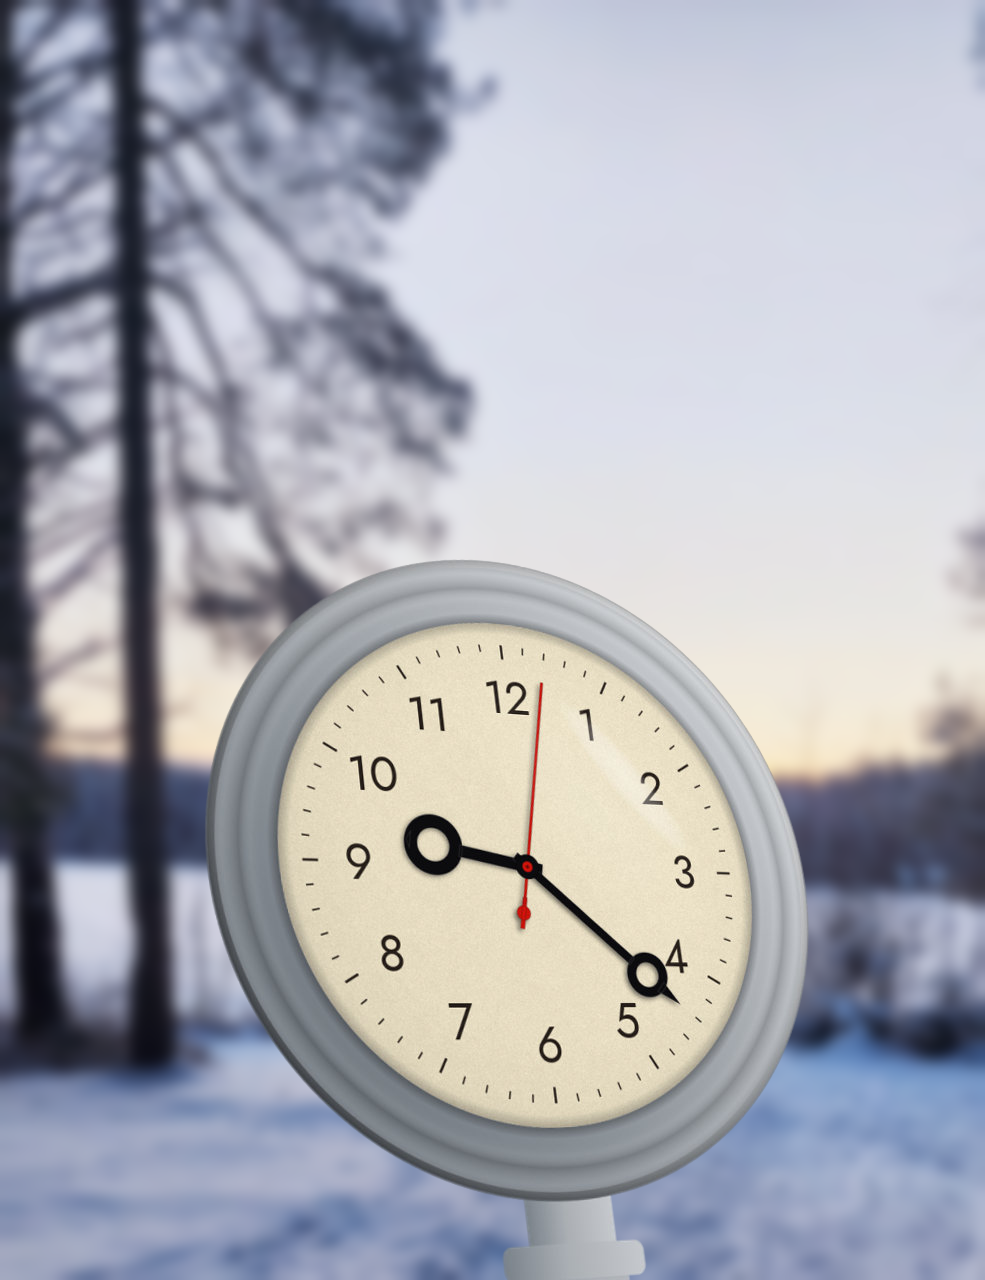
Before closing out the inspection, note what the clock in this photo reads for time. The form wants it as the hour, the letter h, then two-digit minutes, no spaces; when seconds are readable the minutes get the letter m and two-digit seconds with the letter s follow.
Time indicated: 9h22m02s
